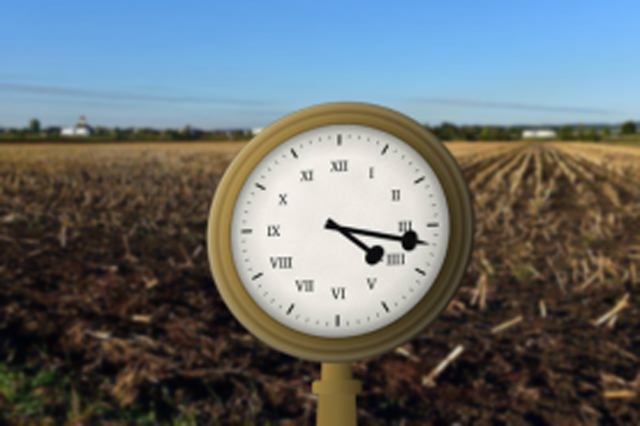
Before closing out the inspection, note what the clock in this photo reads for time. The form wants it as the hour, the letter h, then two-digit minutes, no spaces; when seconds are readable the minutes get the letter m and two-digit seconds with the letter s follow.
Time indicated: 4h17
